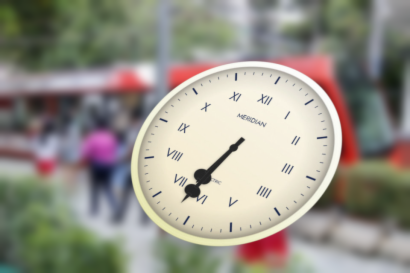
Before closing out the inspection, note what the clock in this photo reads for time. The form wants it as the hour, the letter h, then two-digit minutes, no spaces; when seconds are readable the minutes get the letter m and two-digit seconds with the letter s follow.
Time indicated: 6h32
